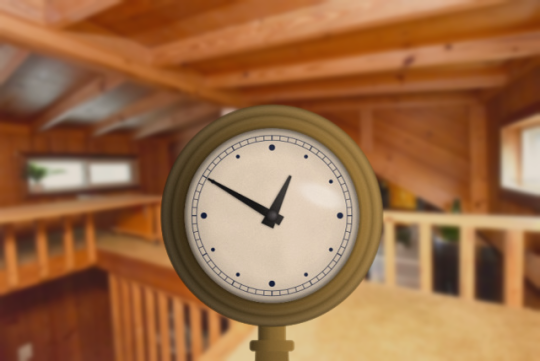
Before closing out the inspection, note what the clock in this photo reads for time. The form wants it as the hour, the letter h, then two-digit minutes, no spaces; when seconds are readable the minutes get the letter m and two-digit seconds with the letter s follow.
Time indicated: 12h50
